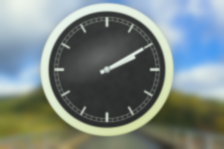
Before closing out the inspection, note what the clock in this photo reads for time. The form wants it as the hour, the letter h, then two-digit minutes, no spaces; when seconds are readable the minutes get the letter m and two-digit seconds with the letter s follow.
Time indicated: 2h10
